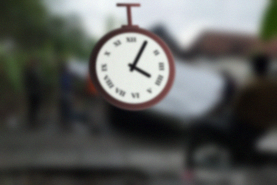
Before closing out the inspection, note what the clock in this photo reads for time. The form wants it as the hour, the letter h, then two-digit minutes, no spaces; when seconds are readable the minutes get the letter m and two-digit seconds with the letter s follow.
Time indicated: 4h05
